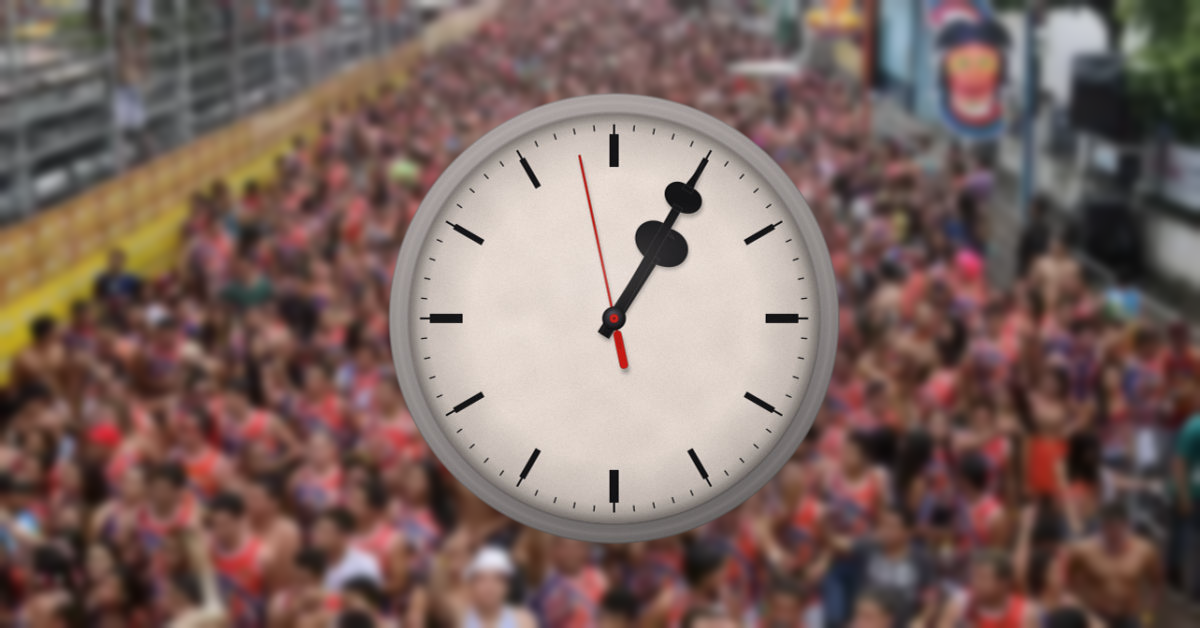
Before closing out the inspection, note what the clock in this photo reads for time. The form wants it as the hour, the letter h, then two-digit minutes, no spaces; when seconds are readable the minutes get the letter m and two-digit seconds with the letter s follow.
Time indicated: 1h04m58s
